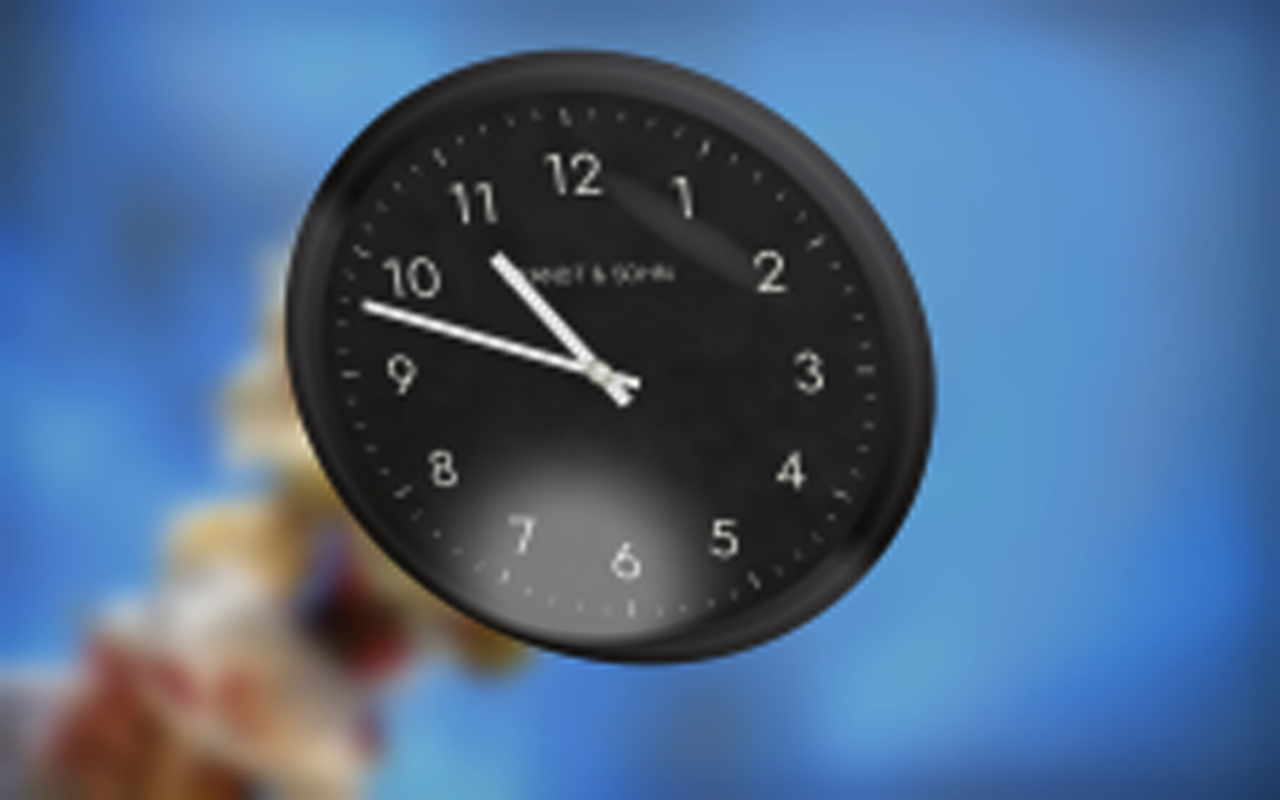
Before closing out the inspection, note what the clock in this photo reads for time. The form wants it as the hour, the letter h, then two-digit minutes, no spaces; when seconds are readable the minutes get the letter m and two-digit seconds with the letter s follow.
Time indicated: 10h48
